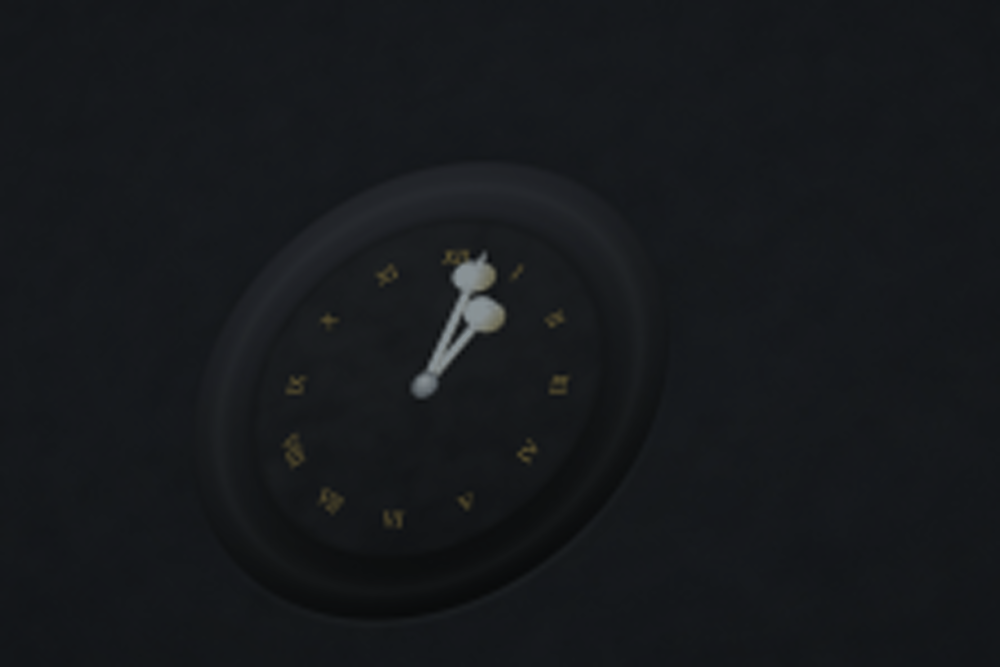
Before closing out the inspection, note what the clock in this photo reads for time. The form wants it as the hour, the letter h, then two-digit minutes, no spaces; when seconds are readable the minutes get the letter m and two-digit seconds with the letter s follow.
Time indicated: 1h02
